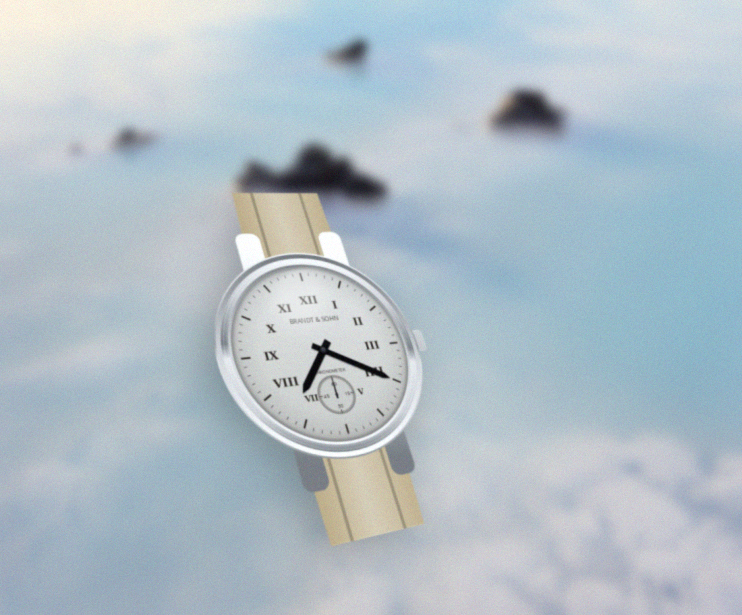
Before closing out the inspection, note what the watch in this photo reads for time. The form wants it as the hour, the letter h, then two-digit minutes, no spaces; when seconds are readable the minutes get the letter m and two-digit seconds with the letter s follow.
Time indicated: 7h20
